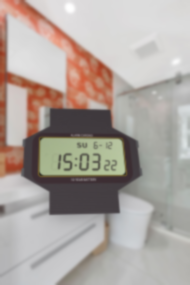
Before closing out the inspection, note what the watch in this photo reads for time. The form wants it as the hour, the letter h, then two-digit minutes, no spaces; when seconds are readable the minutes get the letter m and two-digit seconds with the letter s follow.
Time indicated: 15h03m22s
